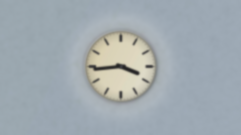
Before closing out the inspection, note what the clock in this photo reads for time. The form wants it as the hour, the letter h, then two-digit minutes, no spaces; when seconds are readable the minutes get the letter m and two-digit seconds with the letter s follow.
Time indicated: 3h44
